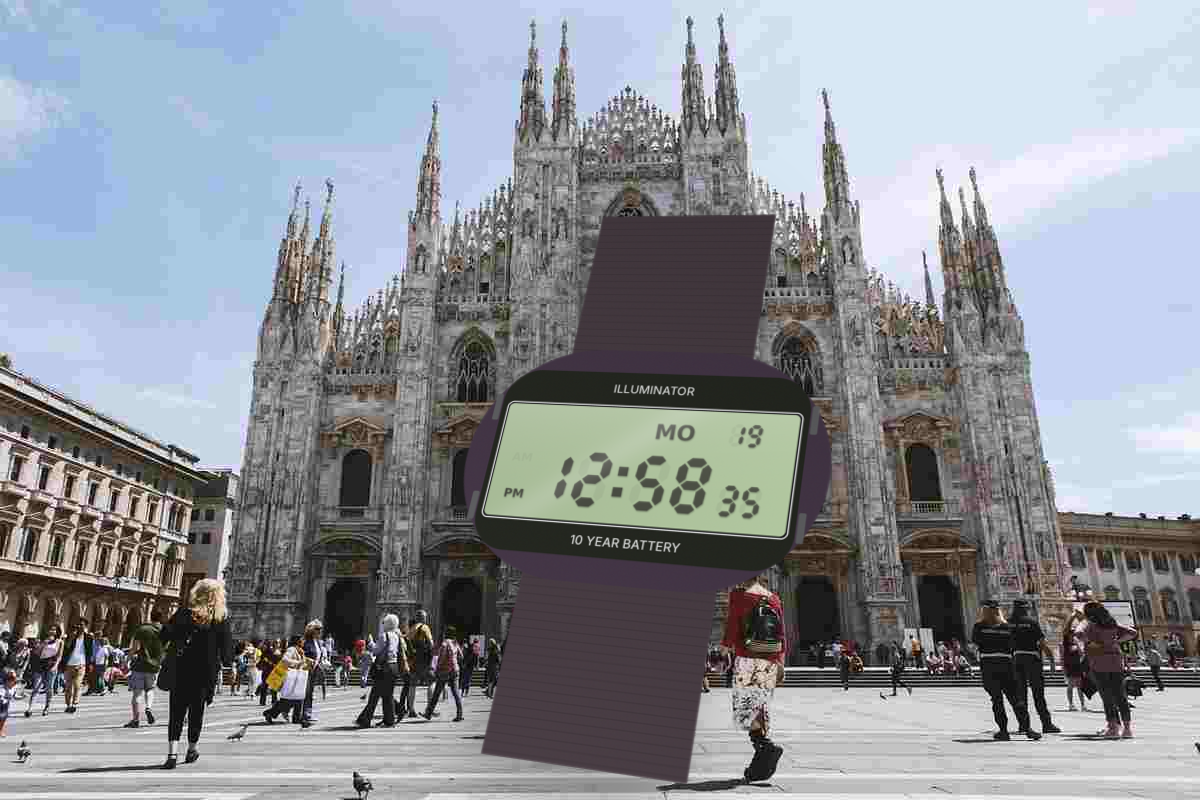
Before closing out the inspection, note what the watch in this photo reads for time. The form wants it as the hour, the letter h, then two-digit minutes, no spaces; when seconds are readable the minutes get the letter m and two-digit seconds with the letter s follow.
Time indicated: 12h58m35s
